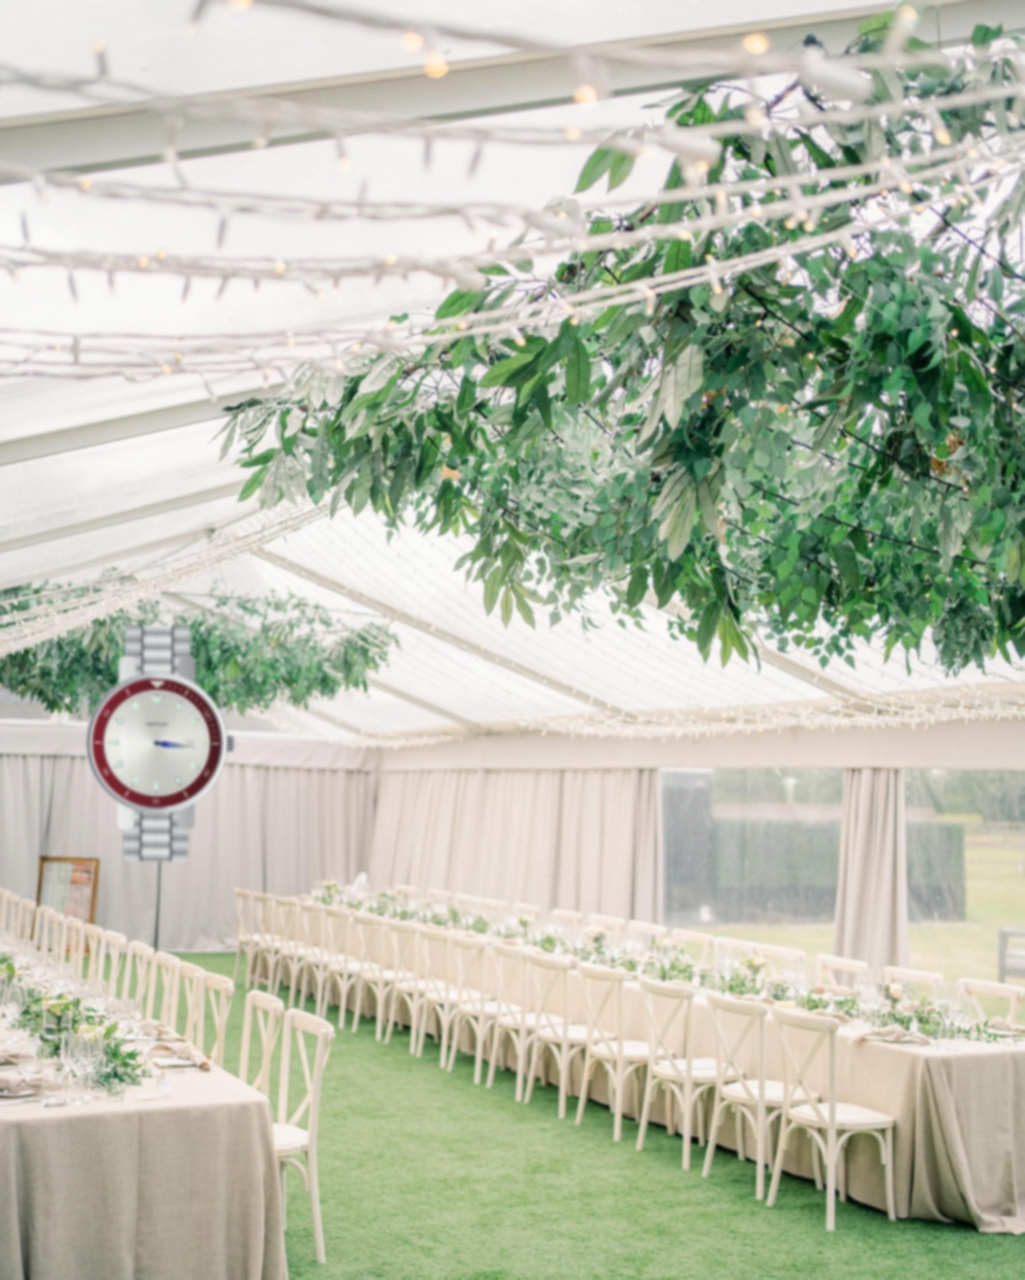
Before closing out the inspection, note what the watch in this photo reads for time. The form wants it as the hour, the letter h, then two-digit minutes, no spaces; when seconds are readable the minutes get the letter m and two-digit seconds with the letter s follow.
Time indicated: 3h16
